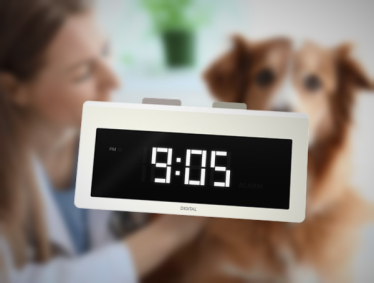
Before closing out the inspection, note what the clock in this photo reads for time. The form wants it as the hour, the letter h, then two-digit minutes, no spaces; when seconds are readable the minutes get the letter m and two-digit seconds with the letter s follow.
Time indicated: 9h05
